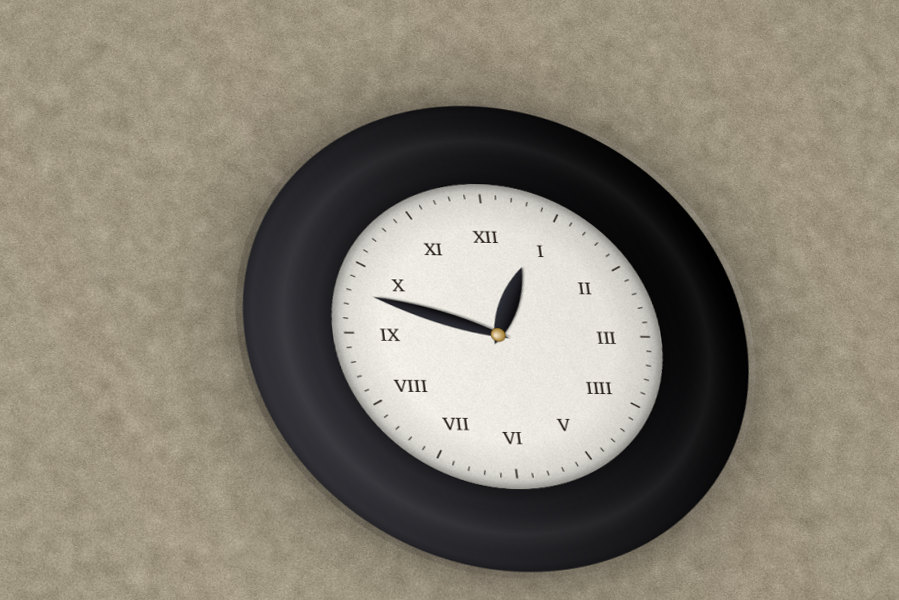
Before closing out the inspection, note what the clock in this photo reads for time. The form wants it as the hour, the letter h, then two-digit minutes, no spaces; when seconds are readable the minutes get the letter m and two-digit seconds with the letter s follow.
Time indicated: 12h48
